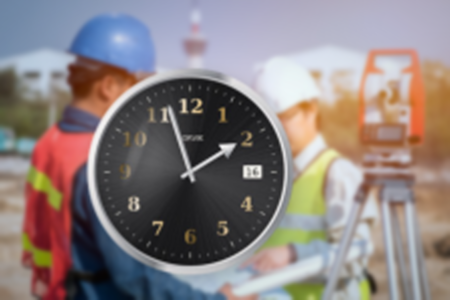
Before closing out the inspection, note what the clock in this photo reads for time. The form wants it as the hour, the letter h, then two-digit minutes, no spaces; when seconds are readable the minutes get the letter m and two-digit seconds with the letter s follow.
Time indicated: 1h57
